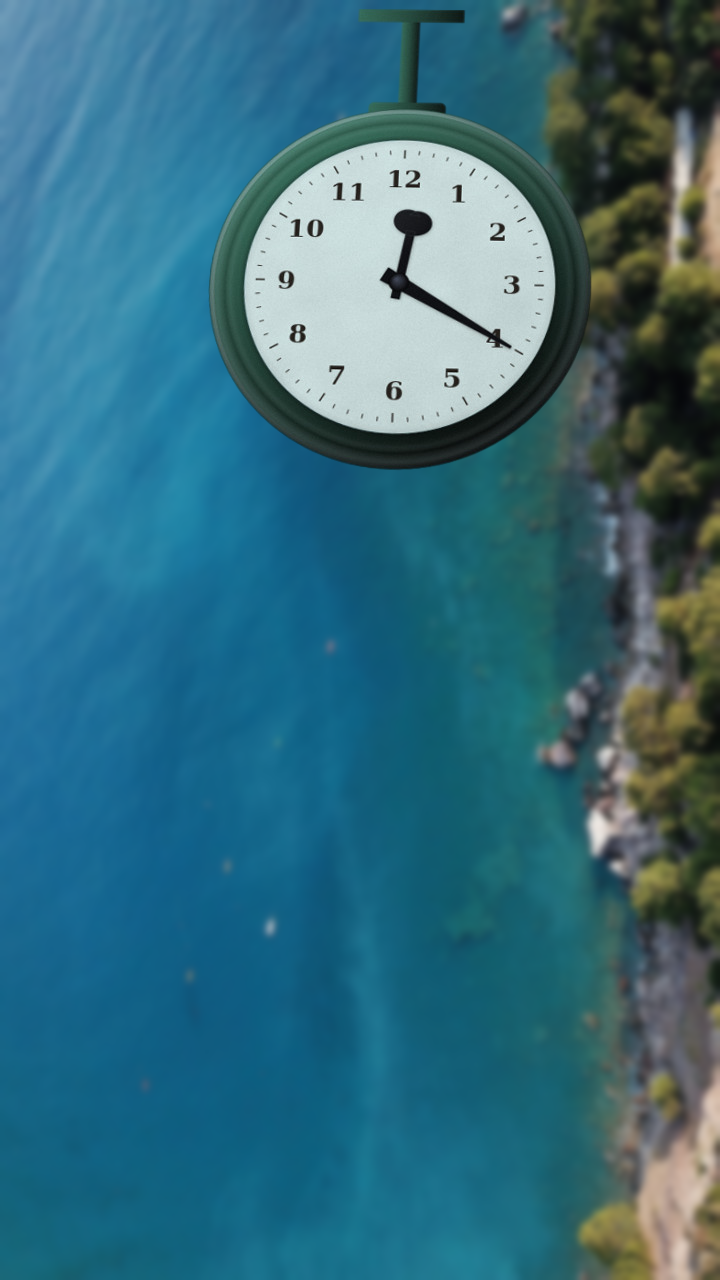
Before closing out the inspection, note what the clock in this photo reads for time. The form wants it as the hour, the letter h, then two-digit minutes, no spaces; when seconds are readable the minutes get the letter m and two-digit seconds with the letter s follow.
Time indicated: 12h20
